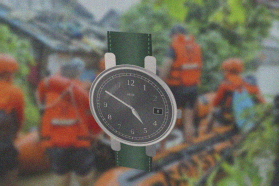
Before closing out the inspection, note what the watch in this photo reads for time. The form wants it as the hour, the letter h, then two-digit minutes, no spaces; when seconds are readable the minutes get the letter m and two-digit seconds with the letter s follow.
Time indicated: 4h50
